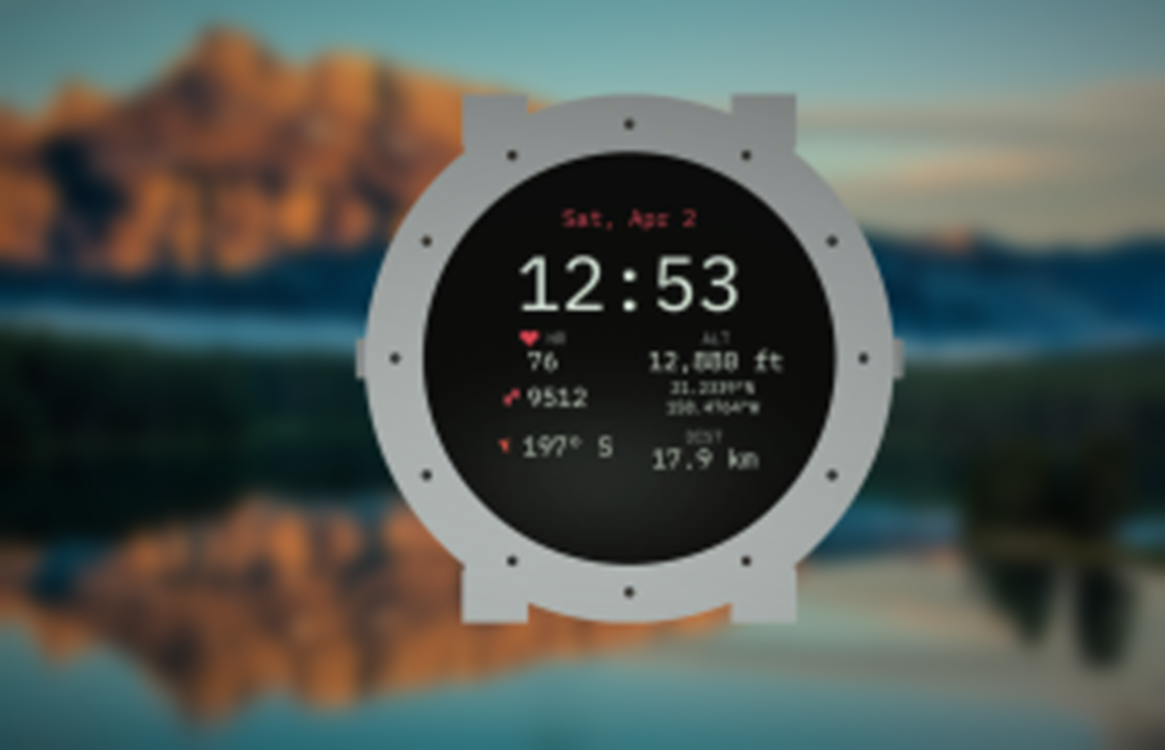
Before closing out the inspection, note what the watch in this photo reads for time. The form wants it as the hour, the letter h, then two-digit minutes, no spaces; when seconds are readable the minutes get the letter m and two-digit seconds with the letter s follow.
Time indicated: 12h53
